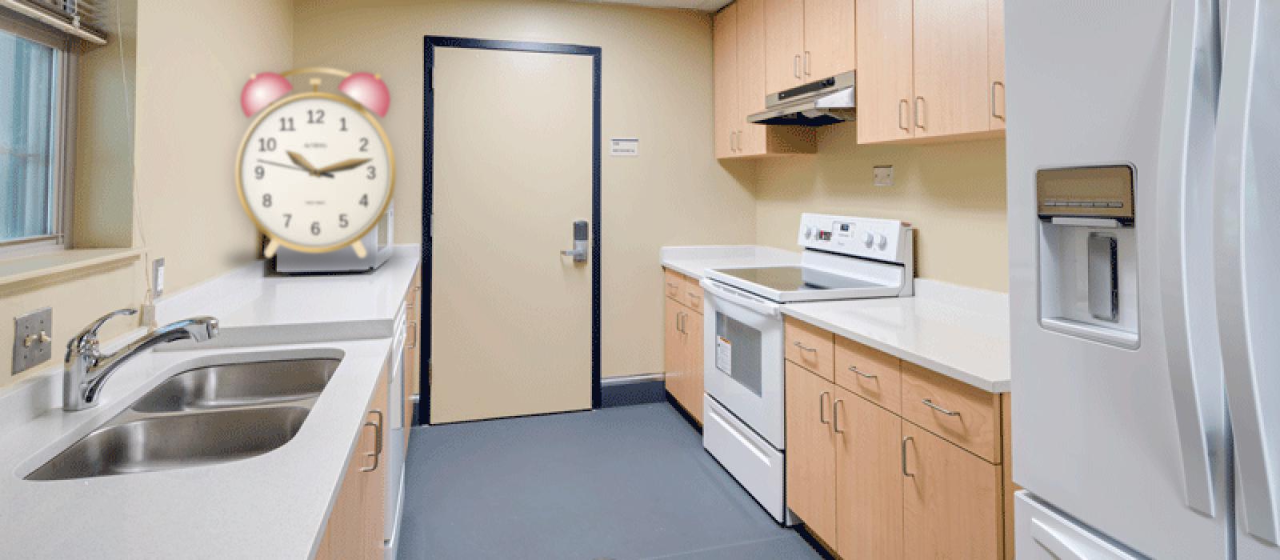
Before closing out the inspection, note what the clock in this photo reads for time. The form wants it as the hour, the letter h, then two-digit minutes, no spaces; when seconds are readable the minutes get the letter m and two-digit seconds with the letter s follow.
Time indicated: 10h12m47s
